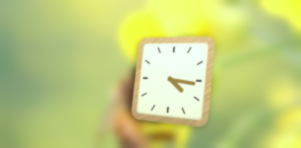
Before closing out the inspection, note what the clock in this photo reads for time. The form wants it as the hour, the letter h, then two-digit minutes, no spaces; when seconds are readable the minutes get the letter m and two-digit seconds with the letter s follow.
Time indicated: 4h16
